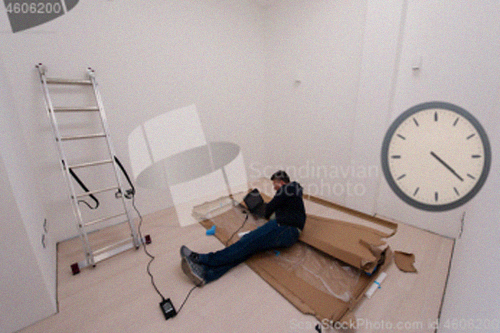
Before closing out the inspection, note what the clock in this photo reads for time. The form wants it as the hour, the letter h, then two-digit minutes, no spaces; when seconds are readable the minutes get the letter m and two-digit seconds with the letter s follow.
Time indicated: 4h22
